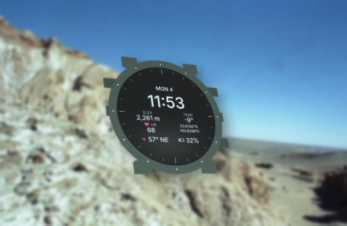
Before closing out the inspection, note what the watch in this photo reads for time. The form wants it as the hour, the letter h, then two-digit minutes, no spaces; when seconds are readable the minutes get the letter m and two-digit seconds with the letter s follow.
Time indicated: 11h53
